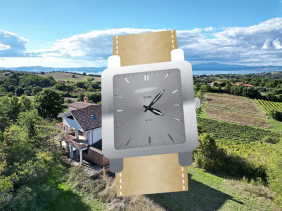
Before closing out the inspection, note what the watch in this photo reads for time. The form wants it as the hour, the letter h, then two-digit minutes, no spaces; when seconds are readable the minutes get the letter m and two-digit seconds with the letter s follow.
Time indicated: 4h07
